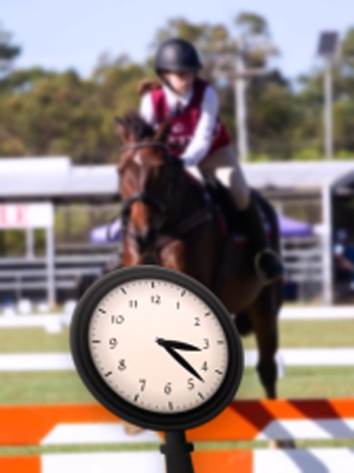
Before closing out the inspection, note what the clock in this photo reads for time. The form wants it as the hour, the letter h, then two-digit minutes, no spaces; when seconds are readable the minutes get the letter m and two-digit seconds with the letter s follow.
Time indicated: 3h23
